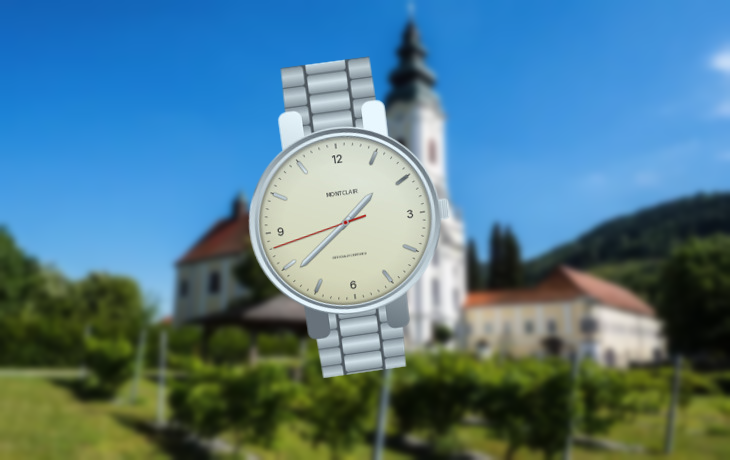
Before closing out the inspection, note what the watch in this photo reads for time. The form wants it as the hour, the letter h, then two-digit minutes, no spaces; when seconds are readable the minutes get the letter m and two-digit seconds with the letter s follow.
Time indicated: 1h38m43s
